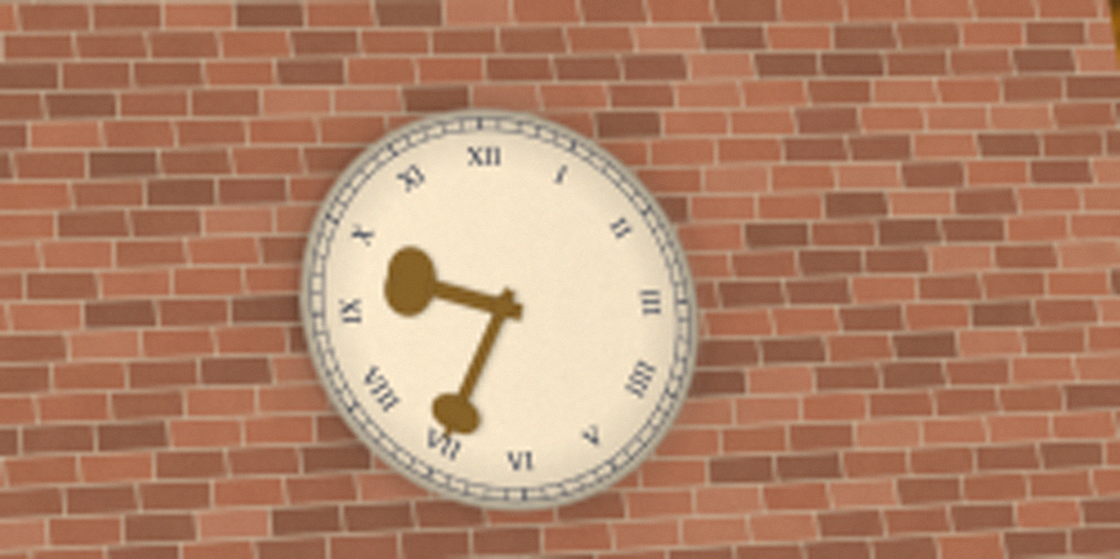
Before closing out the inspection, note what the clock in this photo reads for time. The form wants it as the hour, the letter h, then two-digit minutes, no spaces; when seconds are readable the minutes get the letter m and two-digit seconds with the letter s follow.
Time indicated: 9h35
